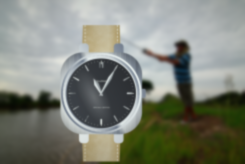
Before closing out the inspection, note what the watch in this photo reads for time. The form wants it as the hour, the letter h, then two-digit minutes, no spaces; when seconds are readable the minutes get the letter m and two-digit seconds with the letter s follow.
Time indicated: 11h05
